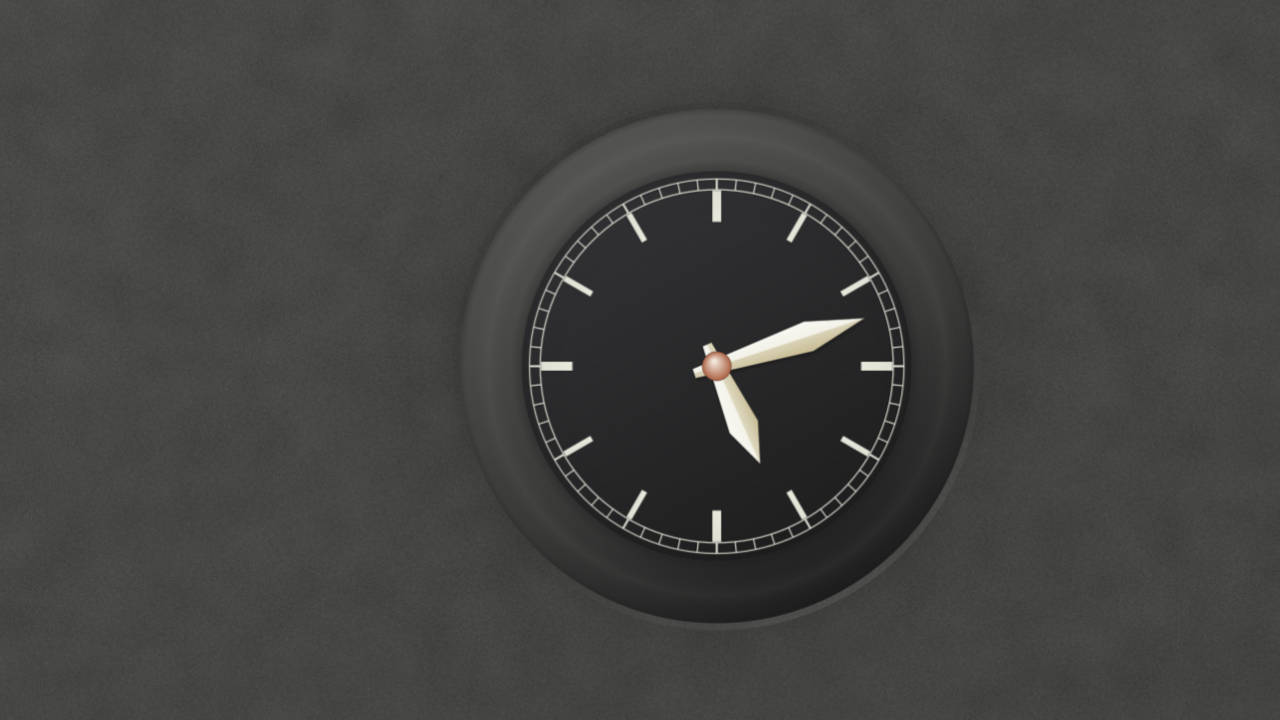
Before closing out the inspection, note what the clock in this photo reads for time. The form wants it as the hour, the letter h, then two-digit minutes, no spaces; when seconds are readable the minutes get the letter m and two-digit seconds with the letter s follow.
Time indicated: 5h12
